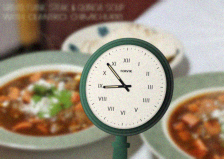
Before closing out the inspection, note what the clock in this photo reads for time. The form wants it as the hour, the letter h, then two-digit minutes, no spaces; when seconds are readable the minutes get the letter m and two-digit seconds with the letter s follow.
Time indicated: 8h53
